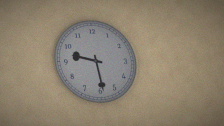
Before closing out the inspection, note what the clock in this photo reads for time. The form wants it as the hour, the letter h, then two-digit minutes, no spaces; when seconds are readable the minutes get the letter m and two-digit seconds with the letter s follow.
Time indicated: 9h29
